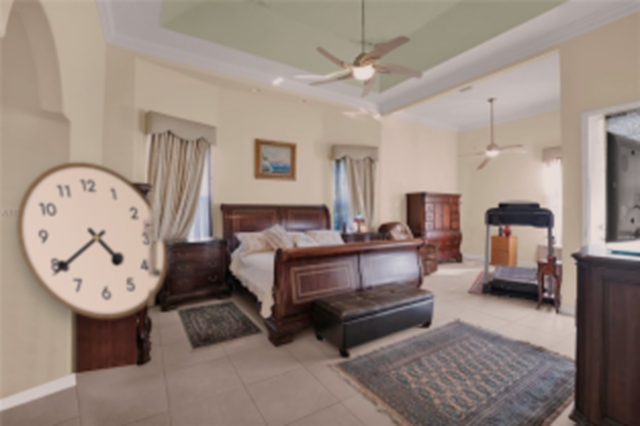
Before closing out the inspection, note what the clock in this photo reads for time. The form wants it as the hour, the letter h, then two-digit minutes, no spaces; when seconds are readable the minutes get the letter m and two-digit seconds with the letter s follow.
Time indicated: 4h39
